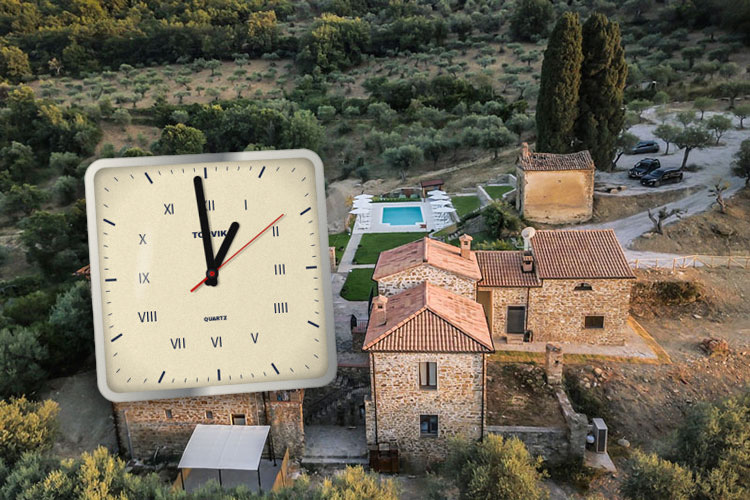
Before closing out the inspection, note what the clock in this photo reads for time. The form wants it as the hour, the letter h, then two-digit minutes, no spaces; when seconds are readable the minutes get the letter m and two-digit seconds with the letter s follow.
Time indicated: 12h59m09s
